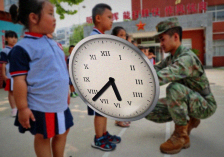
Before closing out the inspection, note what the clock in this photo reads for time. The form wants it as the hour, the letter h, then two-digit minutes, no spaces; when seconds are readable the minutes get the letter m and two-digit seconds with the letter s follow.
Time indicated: 5h38
